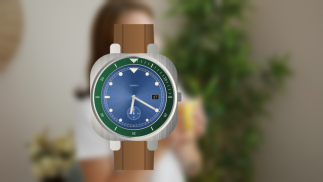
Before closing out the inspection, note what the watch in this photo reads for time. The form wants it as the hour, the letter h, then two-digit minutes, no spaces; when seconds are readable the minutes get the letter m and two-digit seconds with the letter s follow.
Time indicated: 6h20
